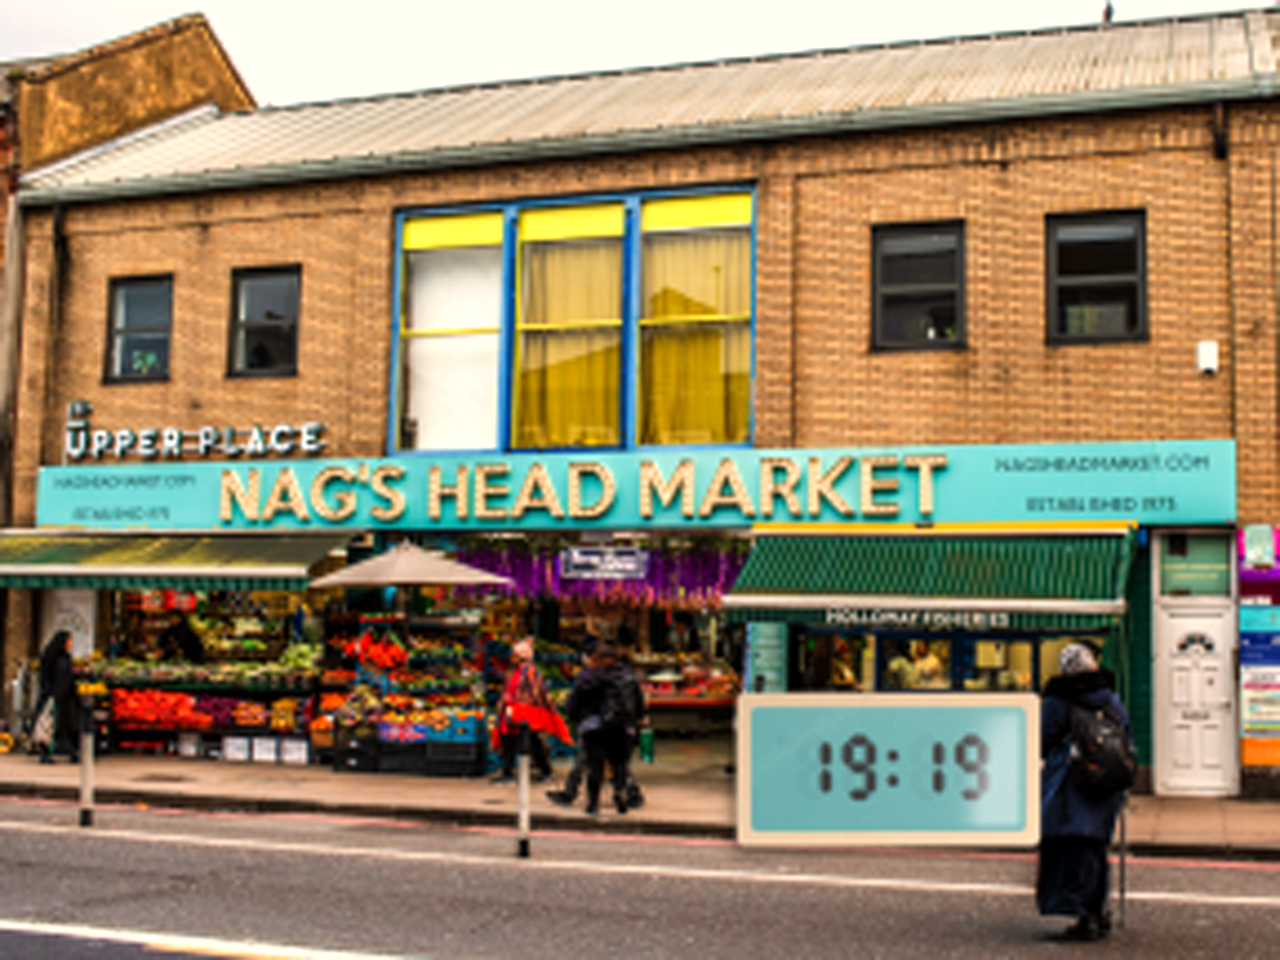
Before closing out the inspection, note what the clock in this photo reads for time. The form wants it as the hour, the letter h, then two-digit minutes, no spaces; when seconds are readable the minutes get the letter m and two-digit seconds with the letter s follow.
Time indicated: 19h19
